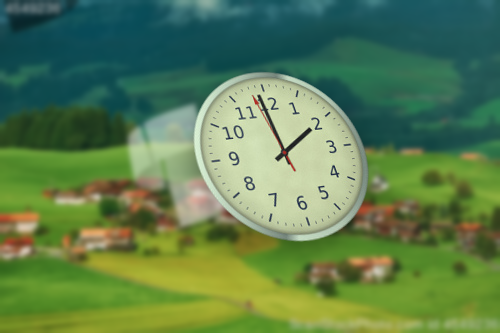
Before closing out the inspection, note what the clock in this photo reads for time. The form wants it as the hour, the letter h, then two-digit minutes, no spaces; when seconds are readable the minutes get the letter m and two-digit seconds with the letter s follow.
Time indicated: 1h58m58s
